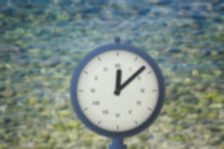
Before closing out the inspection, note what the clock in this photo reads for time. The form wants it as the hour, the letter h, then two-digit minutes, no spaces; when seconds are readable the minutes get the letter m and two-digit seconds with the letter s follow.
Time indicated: 12h08
